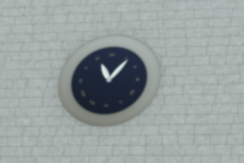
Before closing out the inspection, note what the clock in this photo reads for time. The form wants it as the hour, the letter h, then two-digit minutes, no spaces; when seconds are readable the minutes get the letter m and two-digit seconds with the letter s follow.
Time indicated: 11h06
